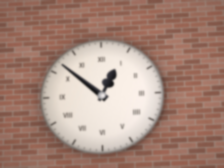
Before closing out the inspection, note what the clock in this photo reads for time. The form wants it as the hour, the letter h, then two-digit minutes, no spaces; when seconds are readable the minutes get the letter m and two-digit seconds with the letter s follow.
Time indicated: 12h52
